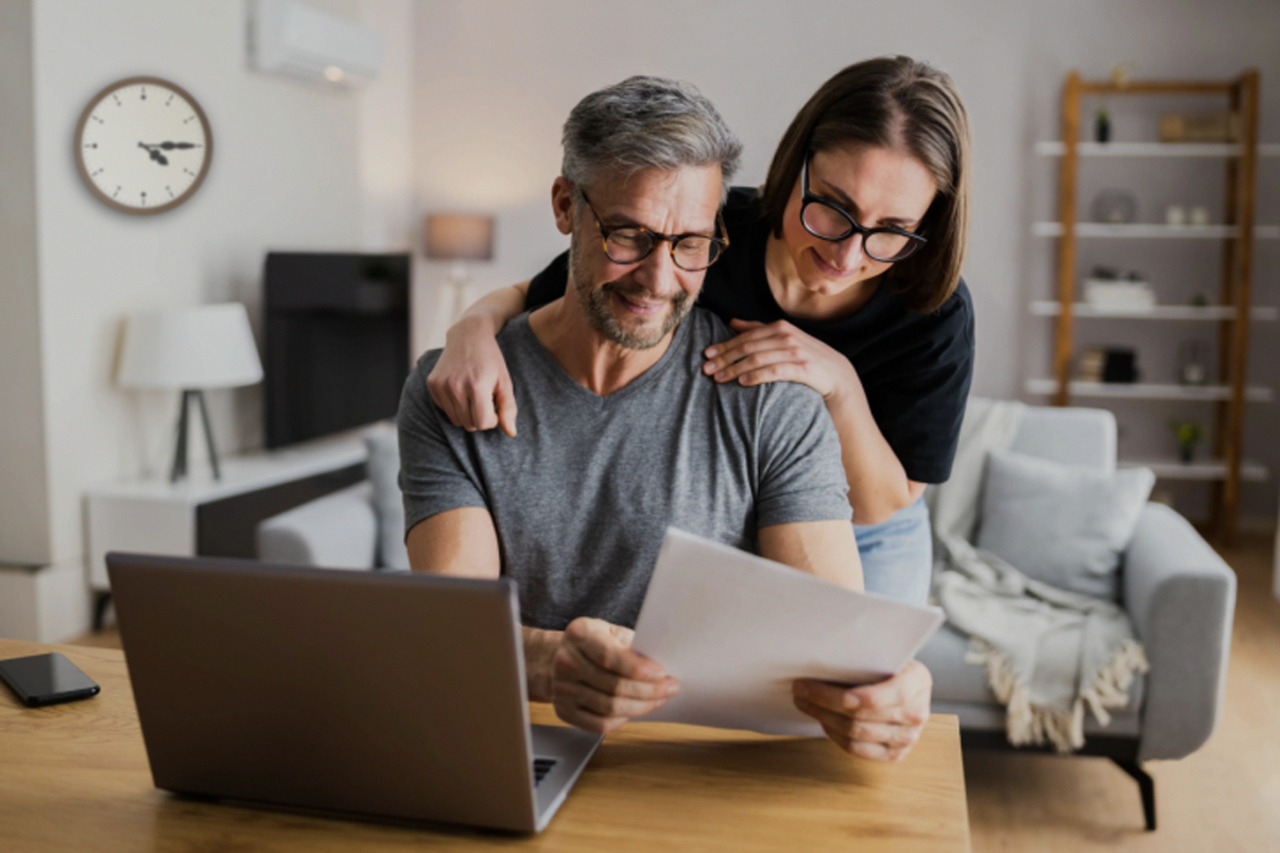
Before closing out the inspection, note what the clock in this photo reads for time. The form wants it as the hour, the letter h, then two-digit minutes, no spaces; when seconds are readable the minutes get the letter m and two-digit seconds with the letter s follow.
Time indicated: 4h15
